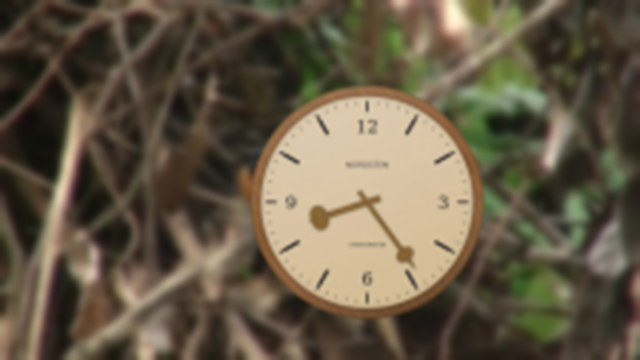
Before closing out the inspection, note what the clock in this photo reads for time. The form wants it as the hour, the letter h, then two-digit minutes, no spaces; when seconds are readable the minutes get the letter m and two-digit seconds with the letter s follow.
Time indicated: 8h24
